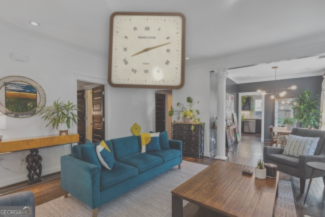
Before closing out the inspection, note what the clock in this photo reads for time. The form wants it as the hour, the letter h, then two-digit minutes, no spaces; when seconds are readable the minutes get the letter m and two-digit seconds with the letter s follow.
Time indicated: 8h12
